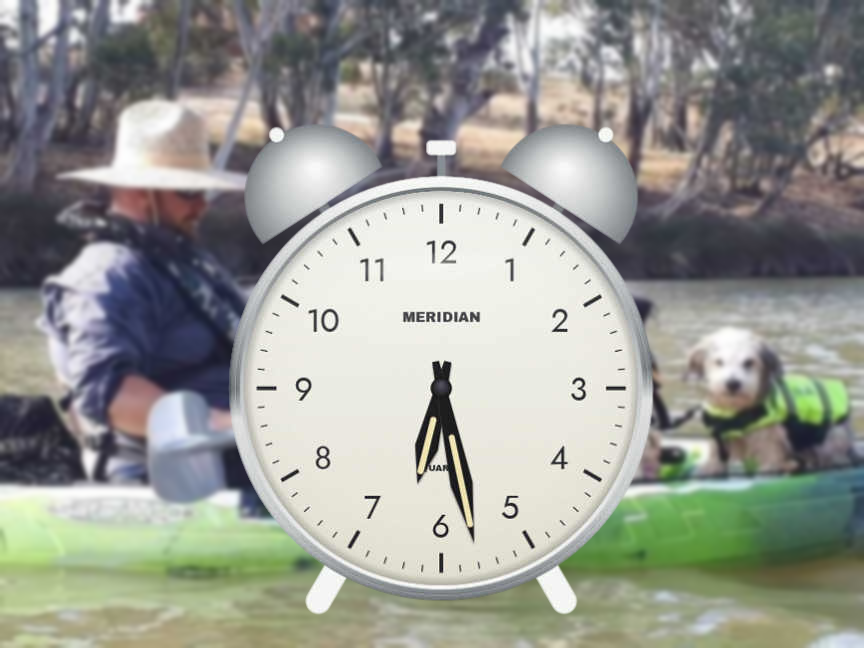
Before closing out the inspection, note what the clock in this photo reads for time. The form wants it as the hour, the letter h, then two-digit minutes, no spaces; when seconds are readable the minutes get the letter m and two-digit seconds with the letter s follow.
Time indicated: 6h28
